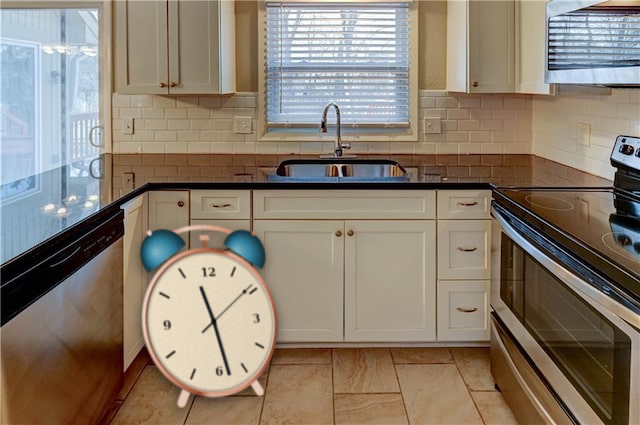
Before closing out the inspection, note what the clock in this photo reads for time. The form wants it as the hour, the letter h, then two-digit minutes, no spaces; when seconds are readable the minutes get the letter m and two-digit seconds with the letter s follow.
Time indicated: 11h28m09s
